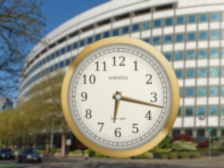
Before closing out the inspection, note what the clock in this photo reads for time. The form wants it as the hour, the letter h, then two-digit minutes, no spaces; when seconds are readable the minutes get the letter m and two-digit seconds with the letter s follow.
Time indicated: 6h17
